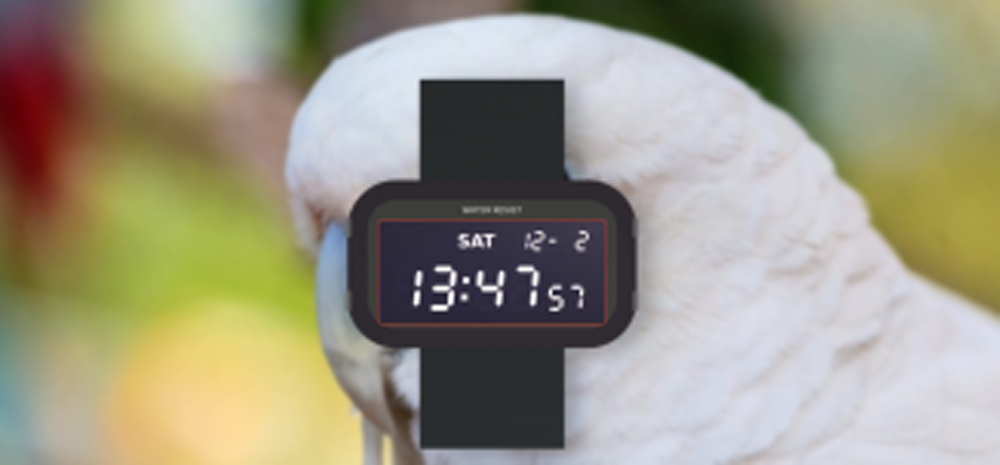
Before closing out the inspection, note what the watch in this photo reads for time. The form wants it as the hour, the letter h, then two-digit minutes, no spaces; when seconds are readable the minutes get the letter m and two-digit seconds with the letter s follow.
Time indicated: 13h47m57s
